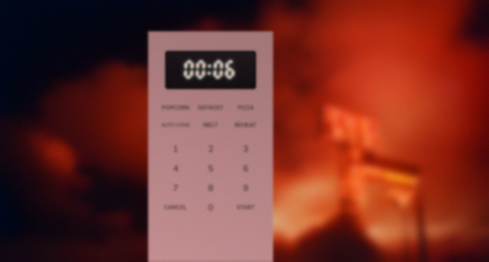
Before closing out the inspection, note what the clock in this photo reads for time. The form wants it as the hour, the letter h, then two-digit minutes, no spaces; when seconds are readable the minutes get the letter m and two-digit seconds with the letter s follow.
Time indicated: 0h06
